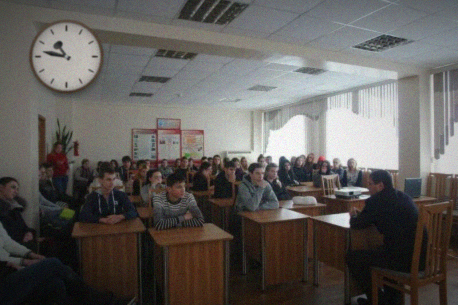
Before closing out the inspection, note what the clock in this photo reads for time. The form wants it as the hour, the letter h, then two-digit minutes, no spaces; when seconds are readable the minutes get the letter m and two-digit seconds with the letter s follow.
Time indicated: 10h47
